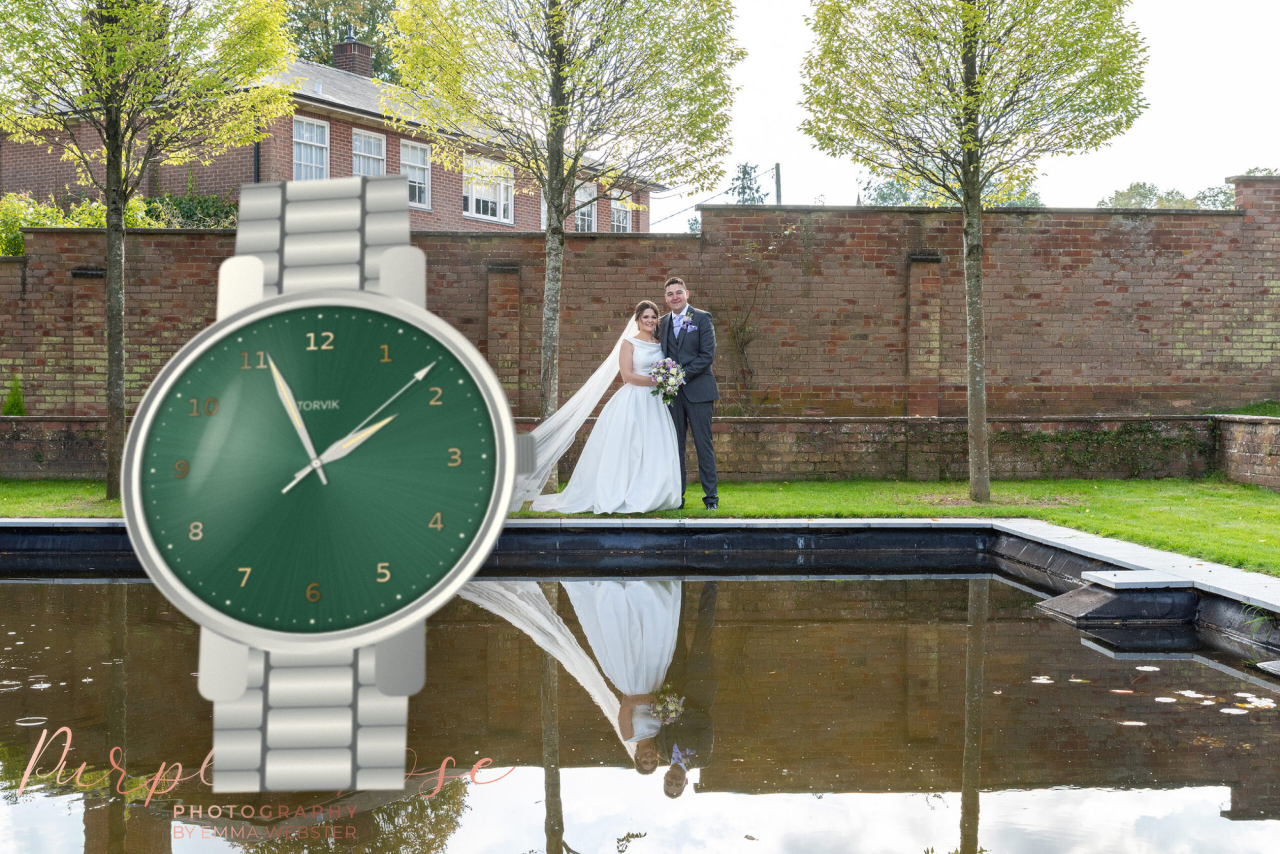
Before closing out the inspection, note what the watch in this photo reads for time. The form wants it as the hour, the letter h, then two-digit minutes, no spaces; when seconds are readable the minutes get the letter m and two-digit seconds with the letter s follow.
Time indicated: 1h56m08s
